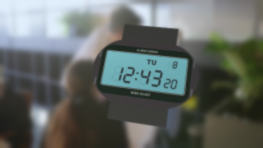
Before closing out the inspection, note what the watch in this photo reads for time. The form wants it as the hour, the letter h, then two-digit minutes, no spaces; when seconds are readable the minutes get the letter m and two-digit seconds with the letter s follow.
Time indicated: 12h43m20s
